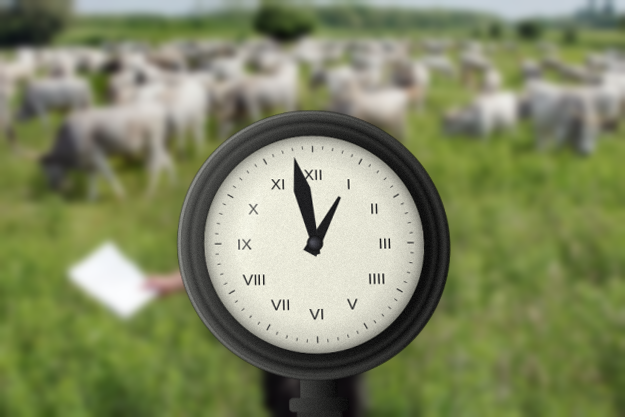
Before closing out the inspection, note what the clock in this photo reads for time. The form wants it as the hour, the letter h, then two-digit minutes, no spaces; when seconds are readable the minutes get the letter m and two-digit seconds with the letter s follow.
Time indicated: 12h58
